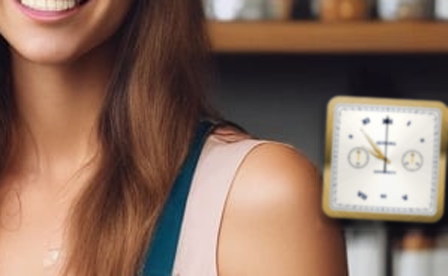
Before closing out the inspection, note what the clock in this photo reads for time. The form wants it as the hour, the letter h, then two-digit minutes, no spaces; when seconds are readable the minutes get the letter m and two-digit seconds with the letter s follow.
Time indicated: 9h53
